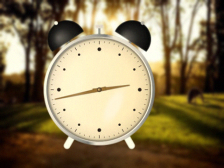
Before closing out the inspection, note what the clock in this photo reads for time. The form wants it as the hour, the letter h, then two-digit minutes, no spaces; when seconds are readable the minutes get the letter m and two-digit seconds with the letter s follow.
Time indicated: 2h43
